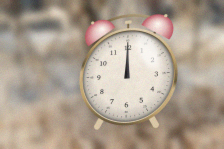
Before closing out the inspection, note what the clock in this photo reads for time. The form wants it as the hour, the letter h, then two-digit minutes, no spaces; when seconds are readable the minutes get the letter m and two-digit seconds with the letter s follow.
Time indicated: 12h00
